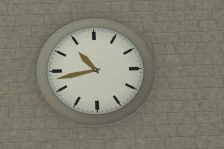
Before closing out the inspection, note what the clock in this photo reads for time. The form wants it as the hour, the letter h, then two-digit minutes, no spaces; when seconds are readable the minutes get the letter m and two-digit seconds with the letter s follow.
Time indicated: 10h43
